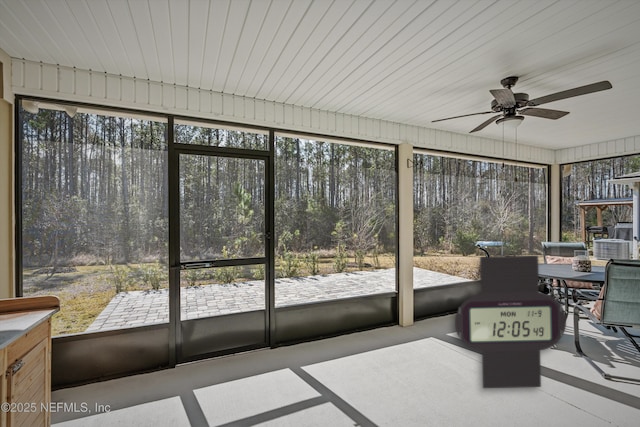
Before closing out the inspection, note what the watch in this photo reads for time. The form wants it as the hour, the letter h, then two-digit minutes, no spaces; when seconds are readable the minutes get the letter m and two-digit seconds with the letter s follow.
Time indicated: 12h05m49s
